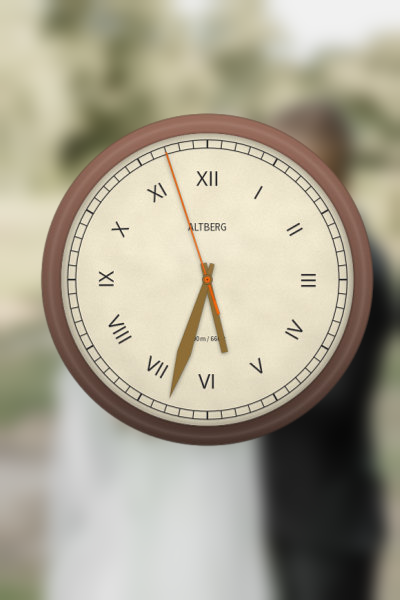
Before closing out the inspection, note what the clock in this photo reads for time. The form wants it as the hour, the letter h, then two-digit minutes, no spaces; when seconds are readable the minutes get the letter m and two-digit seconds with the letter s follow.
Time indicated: 5h32m57s
